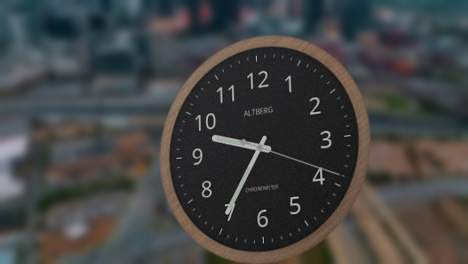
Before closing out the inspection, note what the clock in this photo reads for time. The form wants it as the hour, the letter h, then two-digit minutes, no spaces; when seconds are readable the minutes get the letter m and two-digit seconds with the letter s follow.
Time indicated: 9h35m19s
